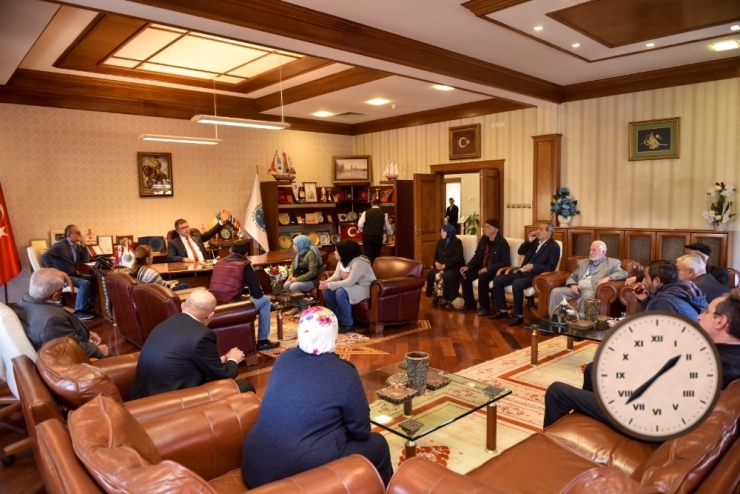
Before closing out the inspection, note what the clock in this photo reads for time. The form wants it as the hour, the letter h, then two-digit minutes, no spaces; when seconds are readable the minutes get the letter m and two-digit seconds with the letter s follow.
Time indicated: 1h38
